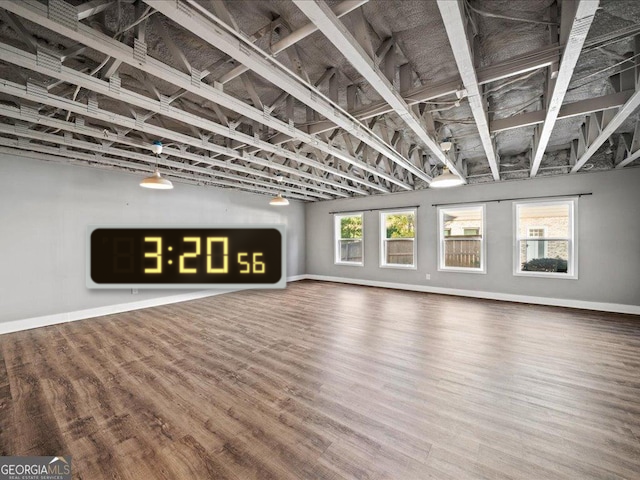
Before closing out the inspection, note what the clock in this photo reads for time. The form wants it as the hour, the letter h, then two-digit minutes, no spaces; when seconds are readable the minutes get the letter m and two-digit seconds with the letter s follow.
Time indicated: 3h20m56s
